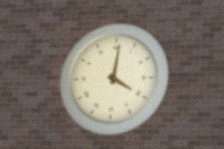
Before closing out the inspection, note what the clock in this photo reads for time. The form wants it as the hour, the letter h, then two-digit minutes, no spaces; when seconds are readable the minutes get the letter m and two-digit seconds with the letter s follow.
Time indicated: 4h01
